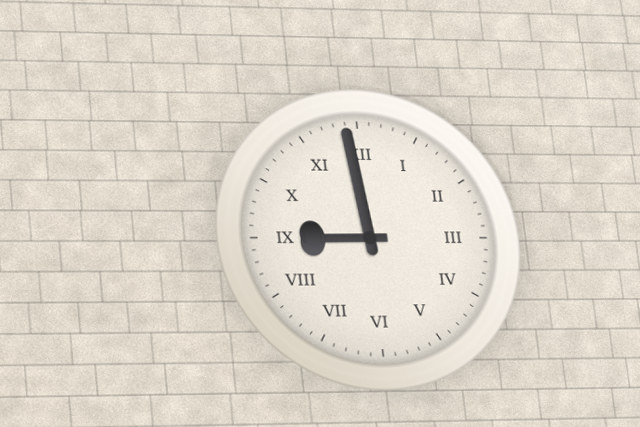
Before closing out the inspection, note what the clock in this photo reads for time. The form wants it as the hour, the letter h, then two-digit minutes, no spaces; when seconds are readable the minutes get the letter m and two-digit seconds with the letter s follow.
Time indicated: 8h59
